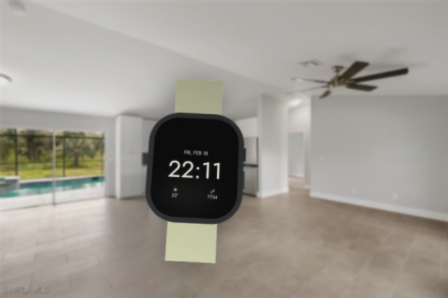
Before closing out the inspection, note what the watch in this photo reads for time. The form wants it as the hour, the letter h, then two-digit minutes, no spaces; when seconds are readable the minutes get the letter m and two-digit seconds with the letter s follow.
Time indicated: 22h11
